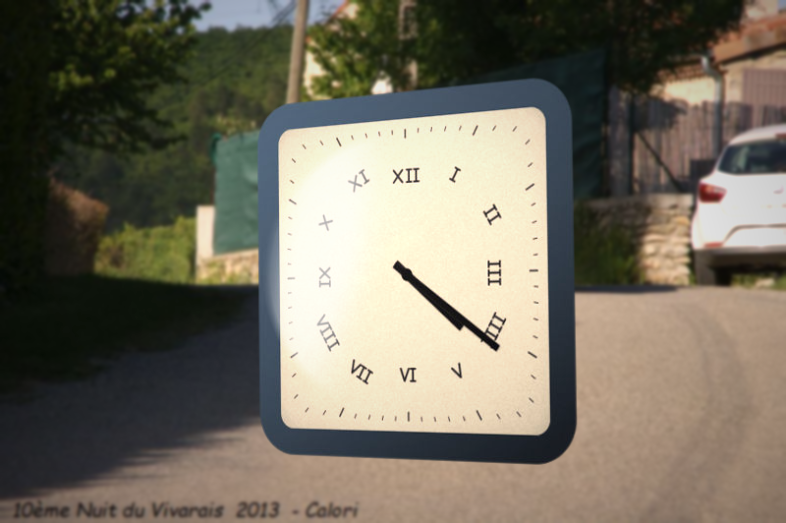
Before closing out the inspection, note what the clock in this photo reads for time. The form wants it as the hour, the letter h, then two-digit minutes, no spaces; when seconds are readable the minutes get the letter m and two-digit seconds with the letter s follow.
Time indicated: 4h21
